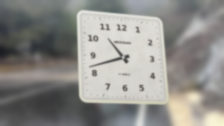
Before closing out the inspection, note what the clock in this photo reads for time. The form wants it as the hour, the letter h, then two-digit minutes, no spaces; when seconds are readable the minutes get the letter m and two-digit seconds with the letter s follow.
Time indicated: 10h42
